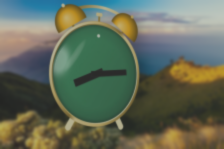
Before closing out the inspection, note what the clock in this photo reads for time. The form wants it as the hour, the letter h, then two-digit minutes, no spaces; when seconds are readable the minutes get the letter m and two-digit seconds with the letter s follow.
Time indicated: 8h14
